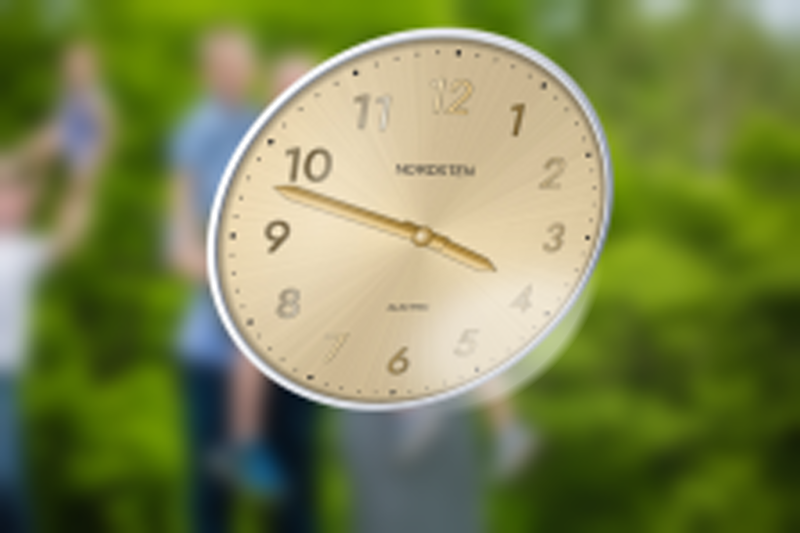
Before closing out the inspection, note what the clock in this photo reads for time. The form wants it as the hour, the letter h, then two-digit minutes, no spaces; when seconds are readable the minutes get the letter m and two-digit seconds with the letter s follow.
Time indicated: 3h48
